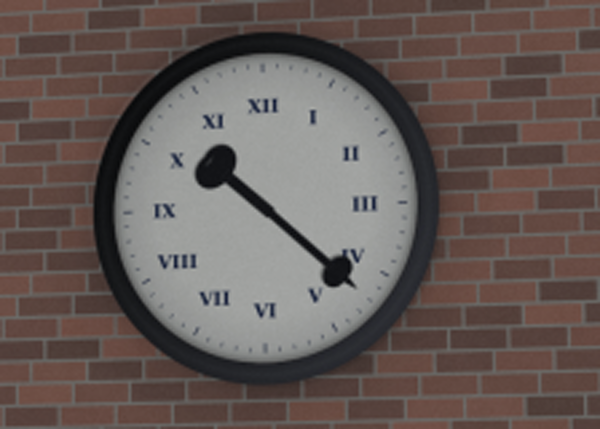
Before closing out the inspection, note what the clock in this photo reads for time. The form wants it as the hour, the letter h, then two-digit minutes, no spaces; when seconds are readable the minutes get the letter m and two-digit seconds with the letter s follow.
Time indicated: 10h22
